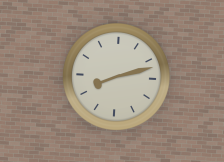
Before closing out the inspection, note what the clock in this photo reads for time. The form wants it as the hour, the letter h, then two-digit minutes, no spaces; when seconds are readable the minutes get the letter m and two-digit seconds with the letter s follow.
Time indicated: 8h12
